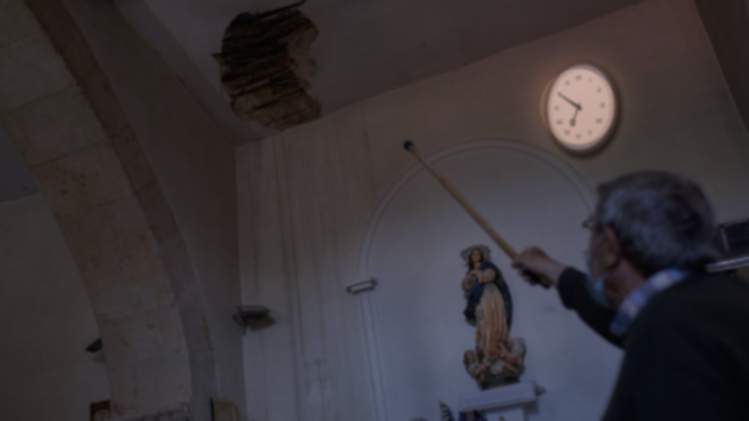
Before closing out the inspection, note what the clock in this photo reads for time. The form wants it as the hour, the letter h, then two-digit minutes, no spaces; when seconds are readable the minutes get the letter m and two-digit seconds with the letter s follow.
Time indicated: 6h50
